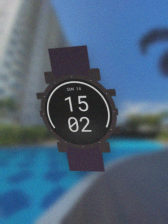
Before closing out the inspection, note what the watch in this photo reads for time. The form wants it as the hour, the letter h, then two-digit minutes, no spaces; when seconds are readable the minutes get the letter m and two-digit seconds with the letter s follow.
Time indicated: 15h02
